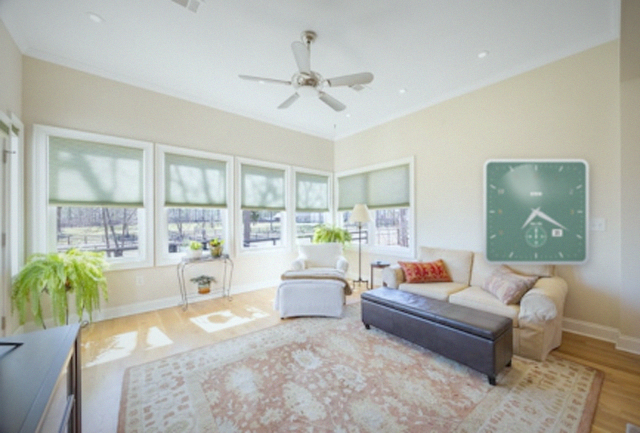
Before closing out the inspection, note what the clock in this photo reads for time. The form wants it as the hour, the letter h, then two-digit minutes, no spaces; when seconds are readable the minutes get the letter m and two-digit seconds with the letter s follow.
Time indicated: 7h20
